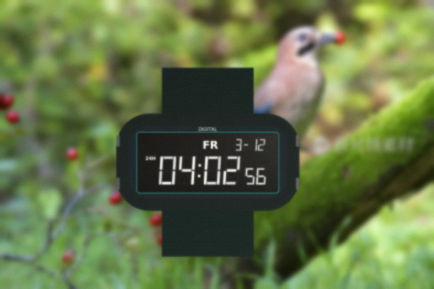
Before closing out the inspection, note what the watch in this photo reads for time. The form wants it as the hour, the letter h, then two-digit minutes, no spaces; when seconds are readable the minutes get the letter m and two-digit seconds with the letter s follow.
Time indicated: 4h02m56s
